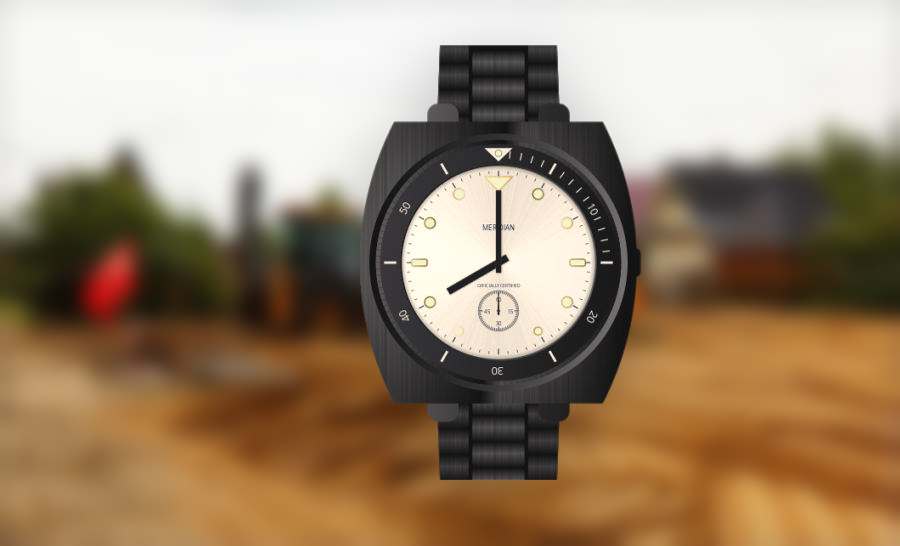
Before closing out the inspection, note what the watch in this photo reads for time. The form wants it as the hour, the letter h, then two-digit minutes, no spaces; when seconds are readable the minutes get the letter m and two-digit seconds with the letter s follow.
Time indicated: 8h00
